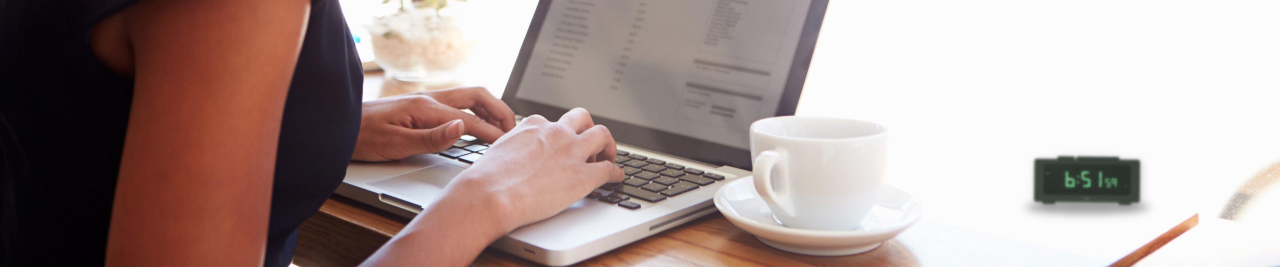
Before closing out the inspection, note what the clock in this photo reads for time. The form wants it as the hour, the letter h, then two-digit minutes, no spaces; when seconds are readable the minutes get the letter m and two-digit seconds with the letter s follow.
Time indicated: 6h51
